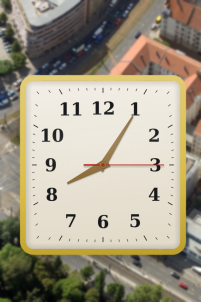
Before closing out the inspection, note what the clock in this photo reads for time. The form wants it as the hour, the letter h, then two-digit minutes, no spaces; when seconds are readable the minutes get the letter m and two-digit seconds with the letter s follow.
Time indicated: 8h05m15s
